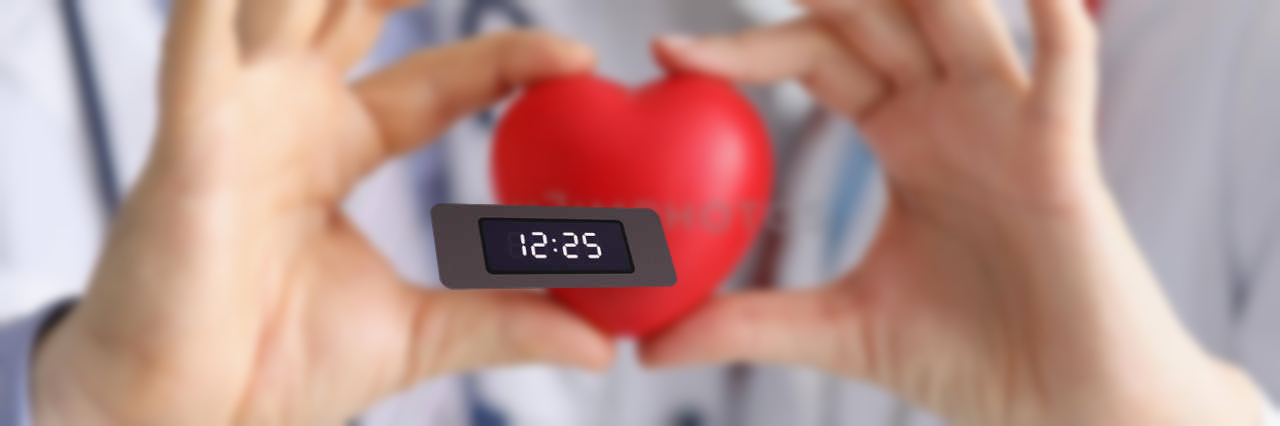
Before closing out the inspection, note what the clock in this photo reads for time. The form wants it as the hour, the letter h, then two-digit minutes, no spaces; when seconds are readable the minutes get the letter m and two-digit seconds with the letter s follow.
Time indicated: 12h25
